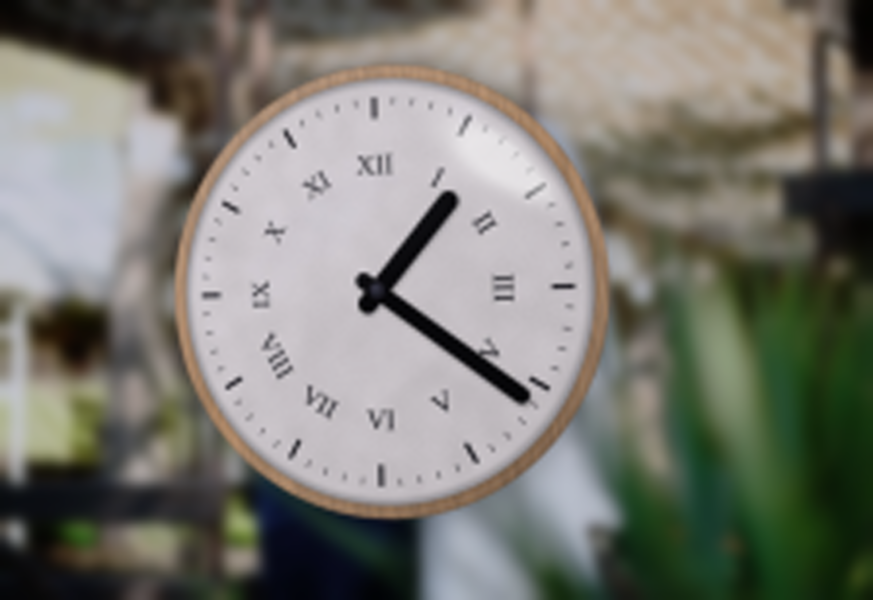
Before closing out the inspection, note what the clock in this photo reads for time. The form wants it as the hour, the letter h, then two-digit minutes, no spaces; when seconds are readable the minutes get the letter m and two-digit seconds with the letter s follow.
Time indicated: 1h21
